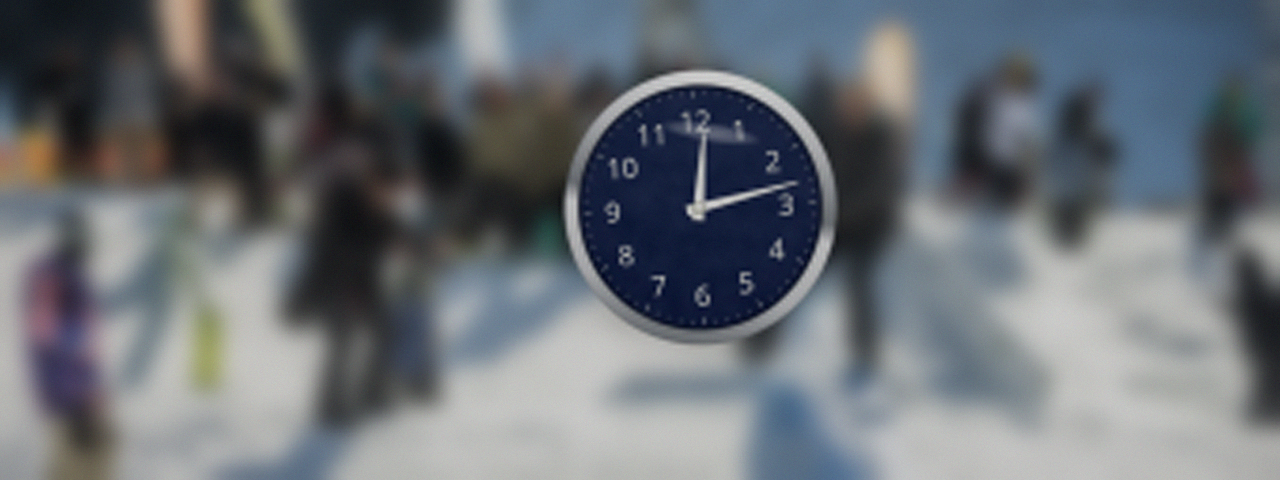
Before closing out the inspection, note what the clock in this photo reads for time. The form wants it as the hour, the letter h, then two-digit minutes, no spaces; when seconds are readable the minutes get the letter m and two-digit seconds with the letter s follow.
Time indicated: 12h13
